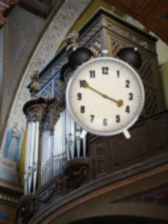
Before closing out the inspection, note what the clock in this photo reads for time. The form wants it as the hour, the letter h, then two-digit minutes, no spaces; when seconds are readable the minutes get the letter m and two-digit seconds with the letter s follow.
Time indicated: 3h50
